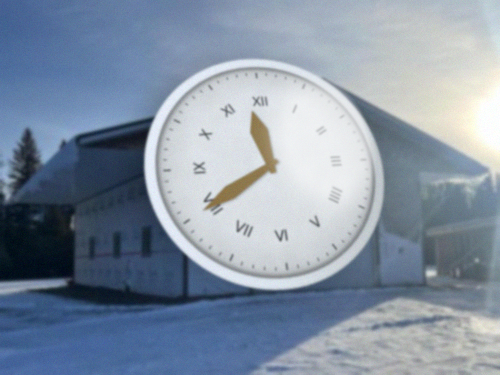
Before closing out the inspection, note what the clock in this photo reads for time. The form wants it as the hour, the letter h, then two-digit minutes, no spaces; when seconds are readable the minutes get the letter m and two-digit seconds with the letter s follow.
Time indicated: 11h40
